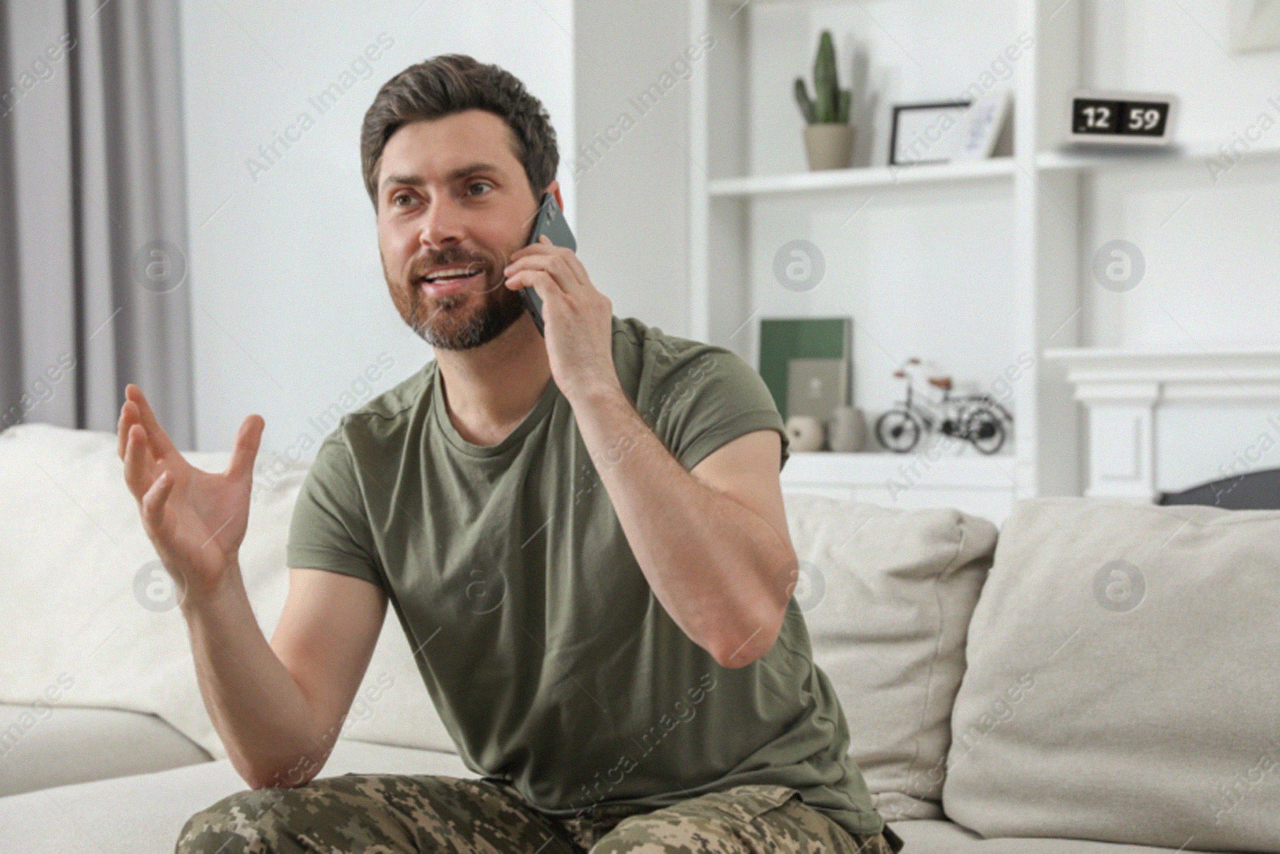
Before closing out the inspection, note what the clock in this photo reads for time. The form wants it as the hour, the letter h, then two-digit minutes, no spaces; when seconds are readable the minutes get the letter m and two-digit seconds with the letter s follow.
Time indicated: 12h59
